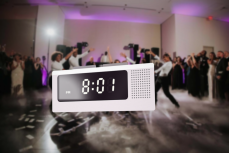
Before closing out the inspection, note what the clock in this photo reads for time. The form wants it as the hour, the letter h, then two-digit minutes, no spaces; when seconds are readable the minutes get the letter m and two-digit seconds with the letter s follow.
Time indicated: 8h01
